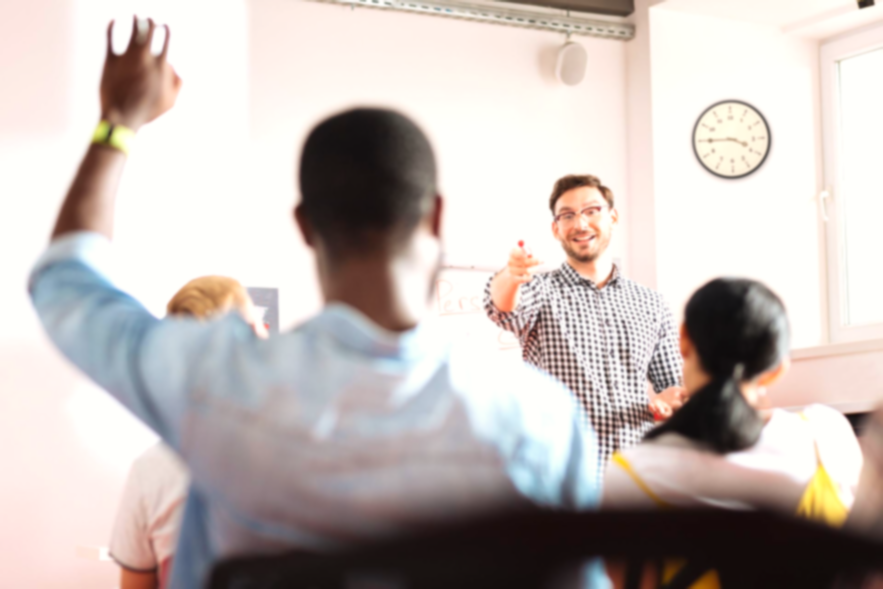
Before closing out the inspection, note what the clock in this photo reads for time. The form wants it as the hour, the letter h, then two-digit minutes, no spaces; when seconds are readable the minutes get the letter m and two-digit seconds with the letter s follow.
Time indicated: 3h45
